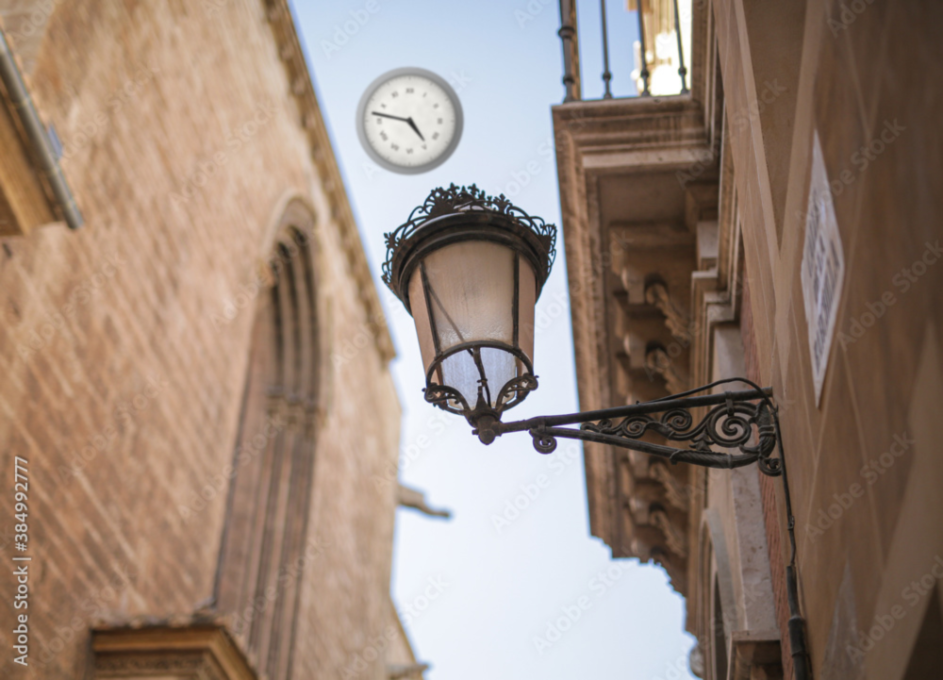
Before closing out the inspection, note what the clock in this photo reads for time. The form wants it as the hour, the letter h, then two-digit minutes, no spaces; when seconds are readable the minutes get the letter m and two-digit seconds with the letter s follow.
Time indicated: 4h47
